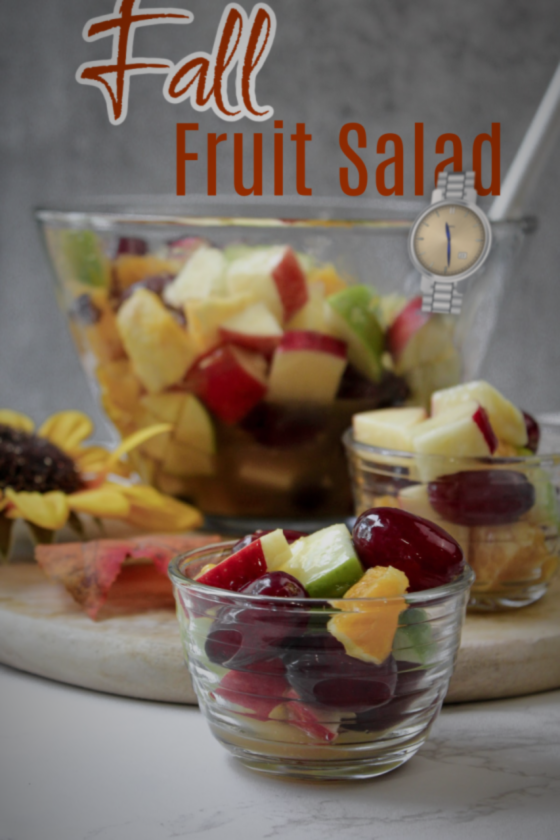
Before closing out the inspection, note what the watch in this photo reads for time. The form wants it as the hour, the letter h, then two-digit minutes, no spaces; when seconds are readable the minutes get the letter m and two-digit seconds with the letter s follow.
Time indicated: 11h29
